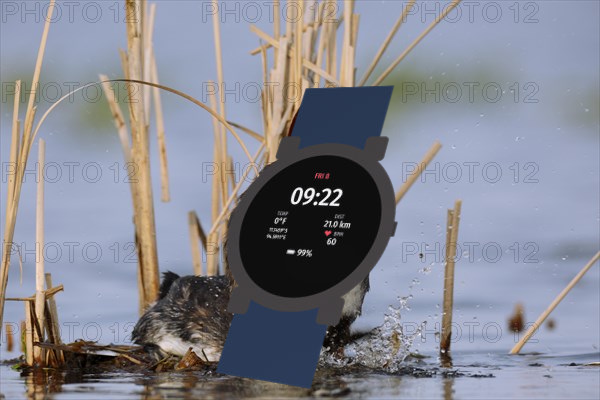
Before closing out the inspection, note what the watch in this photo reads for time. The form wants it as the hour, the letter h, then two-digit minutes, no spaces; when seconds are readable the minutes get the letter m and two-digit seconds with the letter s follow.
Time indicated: 9h22
